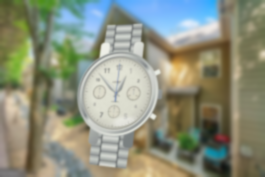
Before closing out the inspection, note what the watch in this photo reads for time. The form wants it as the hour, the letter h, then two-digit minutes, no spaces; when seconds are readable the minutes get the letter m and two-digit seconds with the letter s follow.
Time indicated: 12h52
